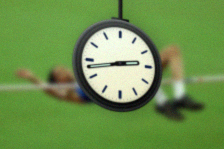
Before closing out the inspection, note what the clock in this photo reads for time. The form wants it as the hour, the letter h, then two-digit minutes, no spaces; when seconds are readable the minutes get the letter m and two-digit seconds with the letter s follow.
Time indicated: 2h43
